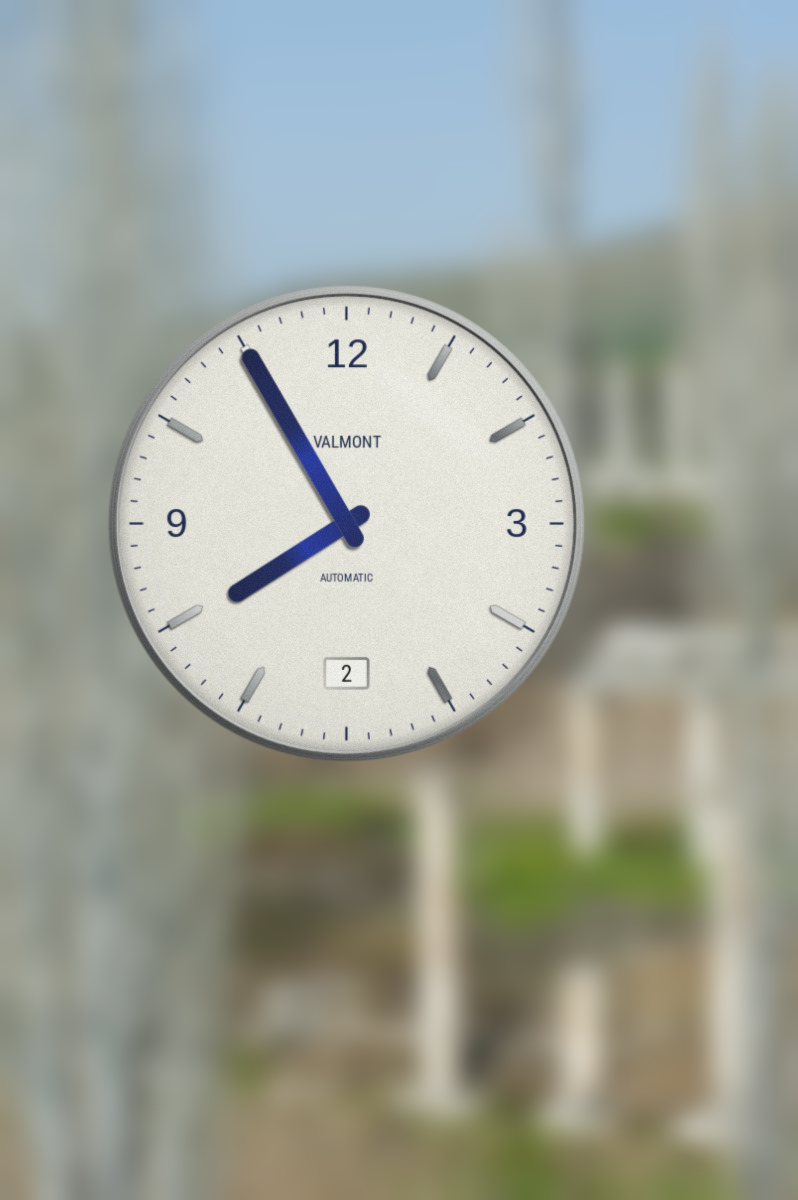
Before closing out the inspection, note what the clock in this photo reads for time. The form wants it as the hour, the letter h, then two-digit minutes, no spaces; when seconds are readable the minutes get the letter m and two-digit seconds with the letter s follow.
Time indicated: 7h55
